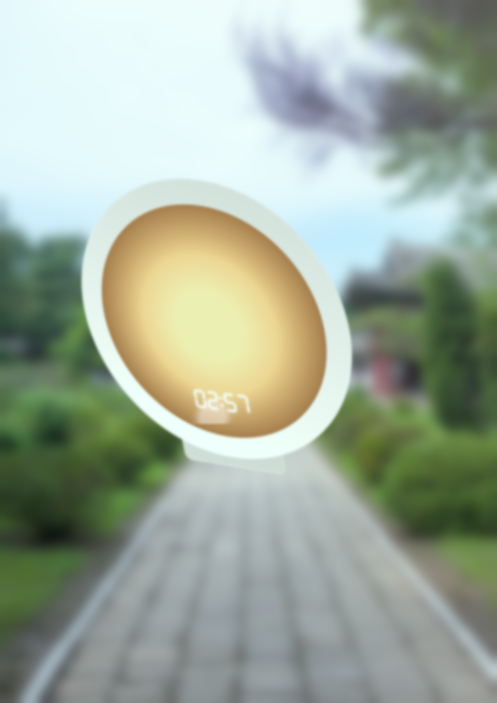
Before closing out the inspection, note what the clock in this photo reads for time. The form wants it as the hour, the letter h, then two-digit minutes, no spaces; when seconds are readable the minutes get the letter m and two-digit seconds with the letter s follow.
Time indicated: 2h57
